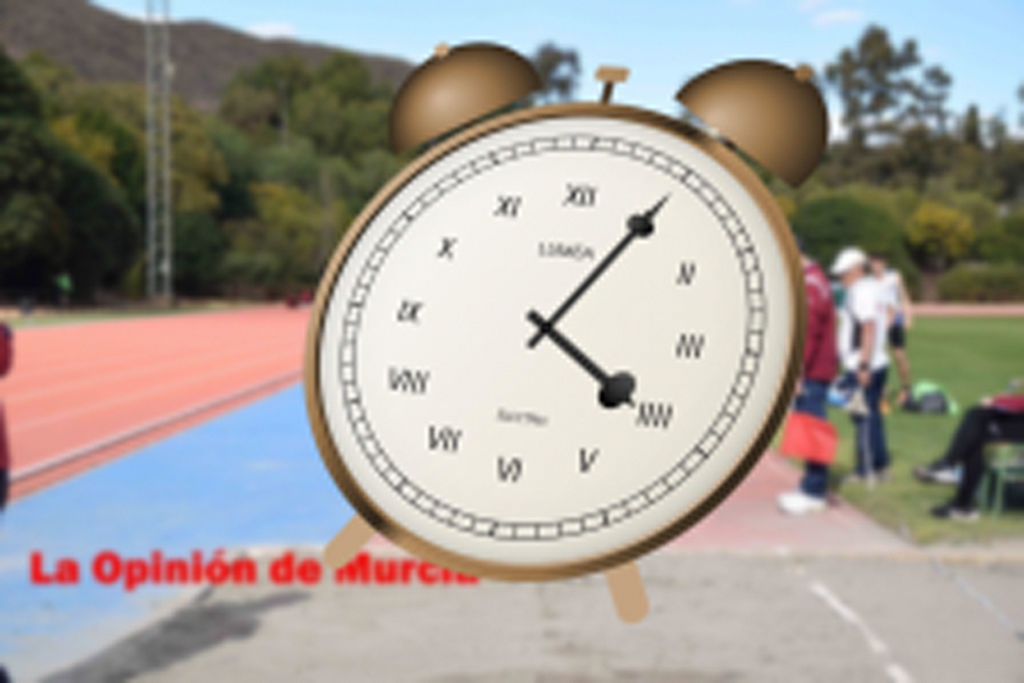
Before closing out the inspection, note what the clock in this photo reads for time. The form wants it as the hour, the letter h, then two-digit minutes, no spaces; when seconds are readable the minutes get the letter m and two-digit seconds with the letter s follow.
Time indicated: 4h05
